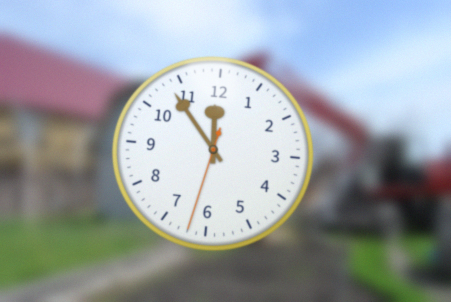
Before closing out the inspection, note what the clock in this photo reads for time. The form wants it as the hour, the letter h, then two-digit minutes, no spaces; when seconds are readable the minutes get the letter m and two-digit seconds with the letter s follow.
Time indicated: 11h53m32s
